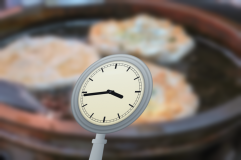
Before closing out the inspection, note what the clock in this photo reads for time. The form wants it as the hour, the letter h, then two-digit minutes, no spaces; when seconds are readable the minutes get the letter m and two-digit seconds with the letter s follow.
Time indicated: 3h44
